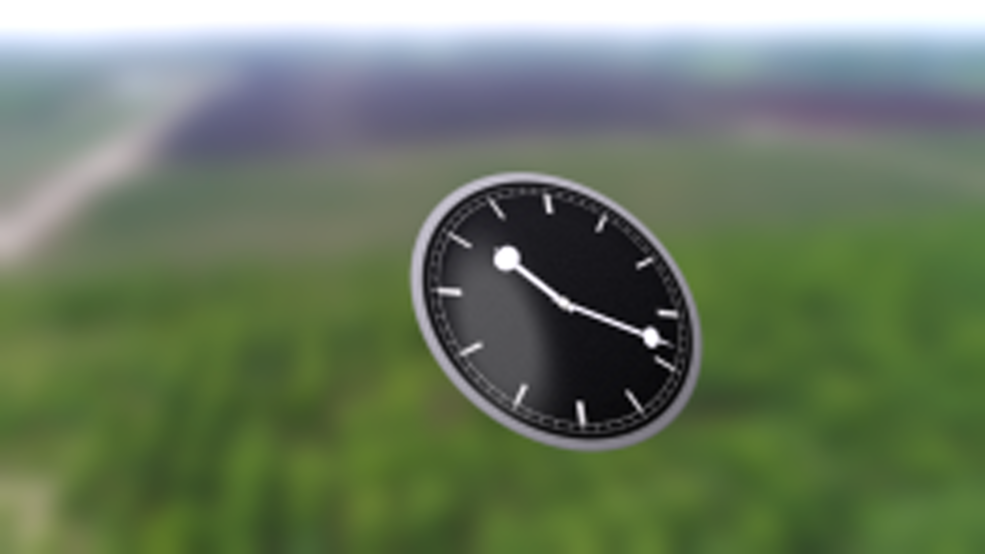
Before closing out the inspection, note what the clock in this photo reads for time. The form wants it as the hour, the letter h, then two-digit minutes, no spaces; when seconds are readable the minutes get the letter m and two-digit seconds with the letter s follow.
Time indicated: 10h18
